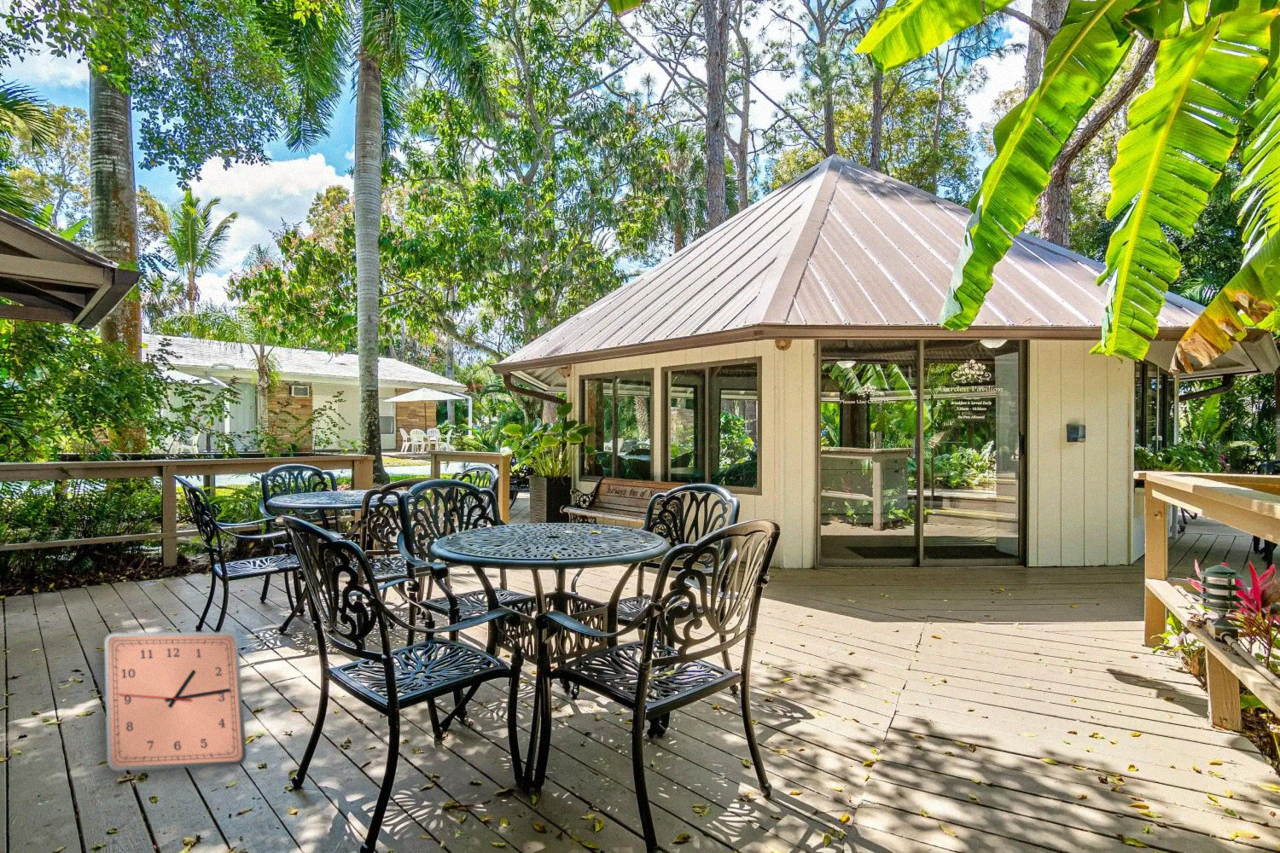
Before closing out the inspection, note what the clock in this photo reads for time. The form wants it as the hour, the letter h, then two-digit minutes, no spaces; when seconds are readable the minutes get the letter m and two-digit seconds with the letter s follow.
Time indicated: 1h13m46s
